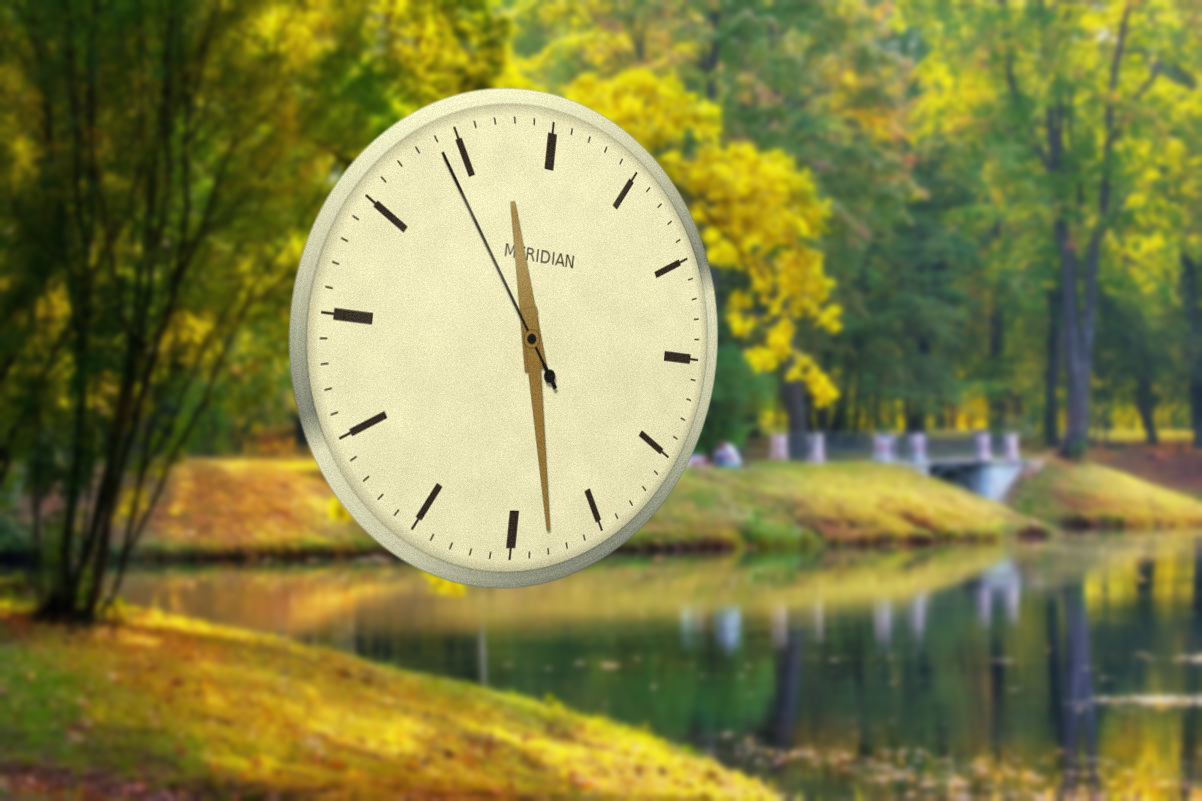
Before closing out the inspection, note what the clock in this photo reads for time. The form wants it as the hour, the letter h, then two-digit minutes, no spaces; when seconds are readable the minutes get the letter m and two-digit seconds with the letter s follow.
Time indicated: 11h27m54s
